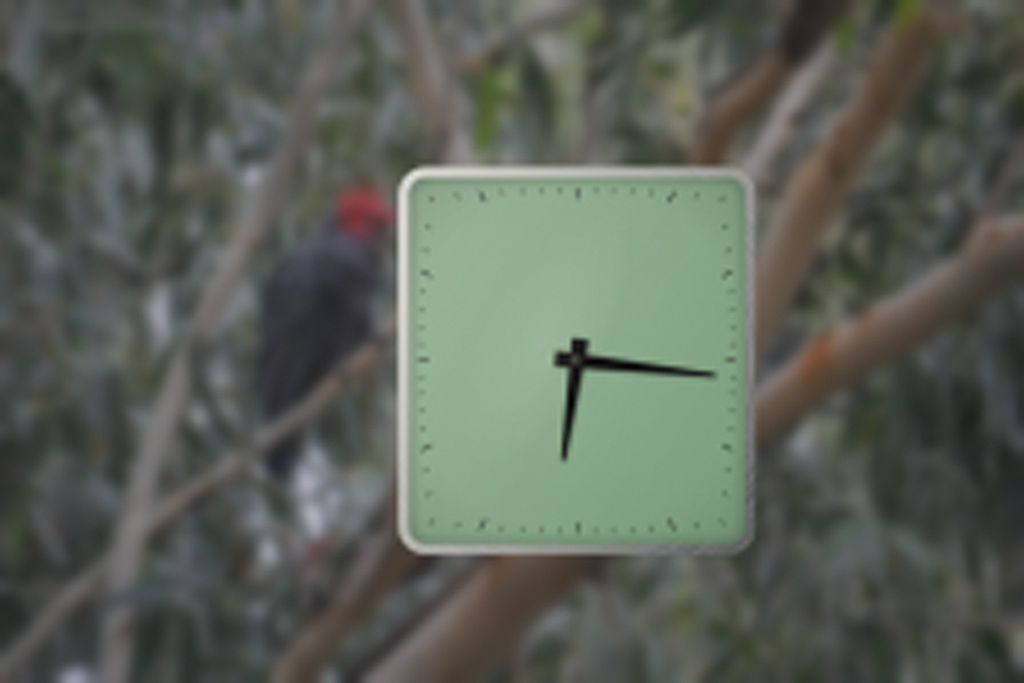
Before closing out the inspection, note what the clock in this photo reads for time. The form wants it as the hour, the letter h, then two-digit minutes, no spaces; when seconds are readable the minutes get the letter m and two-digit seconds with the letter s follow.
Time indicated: 6h16
